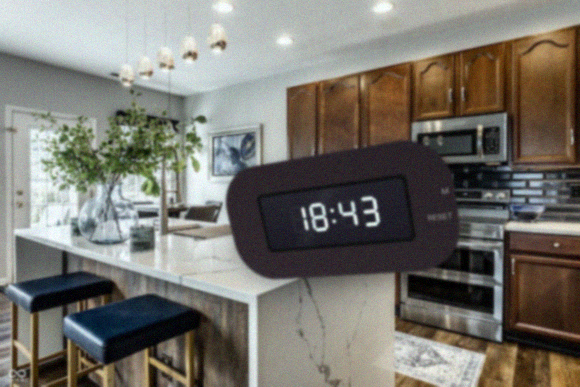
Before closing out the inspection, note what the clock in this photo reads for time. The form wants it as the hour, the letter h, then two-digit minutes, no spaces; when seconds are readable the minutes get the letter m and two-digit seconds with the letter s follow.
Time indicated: 18h43
